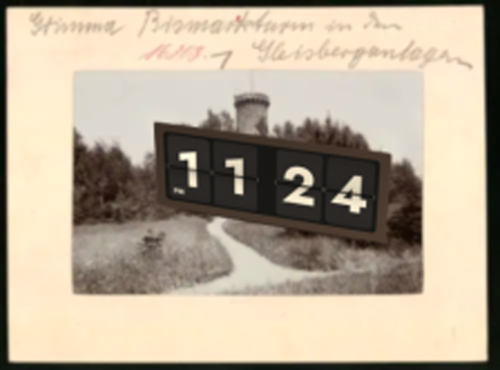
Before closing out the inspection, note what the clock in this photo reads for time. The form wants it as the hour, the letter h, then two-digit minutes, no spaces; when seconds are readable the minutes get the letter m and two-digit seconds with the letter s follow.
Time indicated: 11h24
